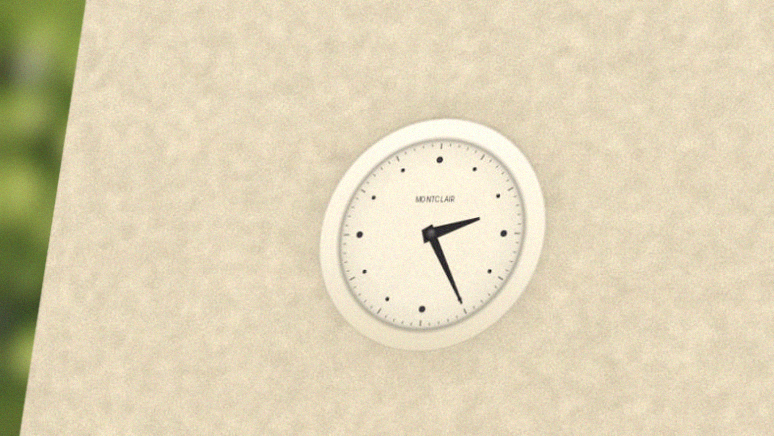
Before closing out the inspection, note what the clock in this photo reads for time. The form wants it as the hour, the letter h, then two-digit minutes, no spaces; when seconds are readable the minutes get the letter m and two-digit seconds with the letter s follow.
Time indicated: 2h25
